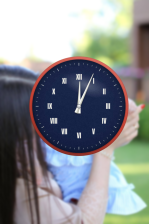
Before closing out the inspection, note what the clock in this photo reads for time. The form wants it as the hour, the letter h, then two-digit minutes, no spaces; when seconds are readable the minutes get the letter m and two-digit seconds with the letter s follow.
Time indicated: 12h04
